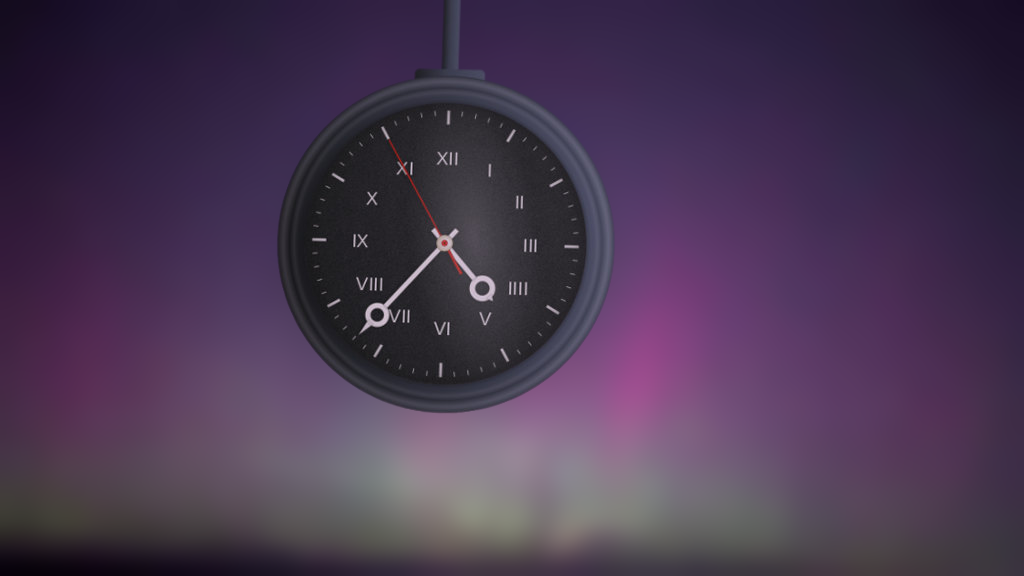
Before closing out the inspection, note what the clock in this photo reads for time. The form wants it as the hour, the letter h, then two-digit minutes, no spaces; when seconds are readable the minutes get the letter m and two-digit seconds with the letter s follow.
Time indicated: 4h36m55s
